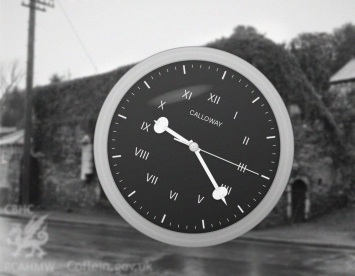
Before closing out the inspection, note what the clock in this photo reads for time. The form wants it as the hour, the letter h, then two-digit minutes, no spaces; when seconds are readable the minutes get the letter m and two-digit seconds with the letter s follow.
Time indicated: 9h21m15s
